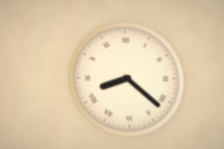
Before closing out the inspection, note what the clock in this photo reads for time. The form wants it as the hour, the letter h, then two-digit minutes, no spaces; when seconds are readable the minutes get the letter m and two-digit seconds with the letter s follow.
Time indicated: 8h22
